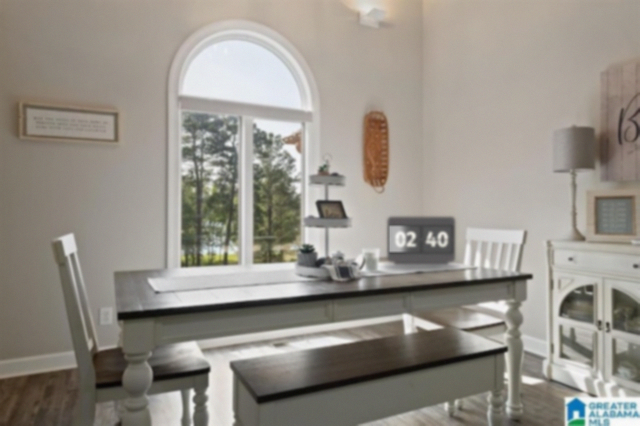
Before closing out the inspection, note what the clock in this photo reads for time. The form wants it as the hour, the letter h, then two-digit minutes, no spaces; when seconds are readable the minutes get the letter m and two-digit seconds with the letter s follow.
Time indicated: 2h40
